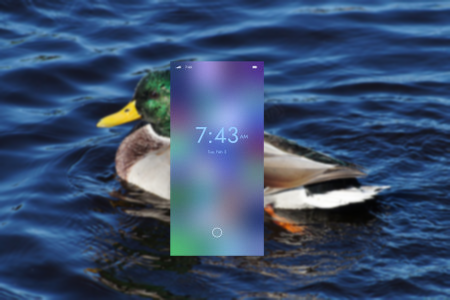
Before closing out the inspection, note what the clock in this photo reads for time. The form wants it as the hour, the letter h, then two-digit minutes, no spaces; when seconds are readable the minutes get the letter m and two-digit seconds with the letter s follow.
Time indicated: 7h43
